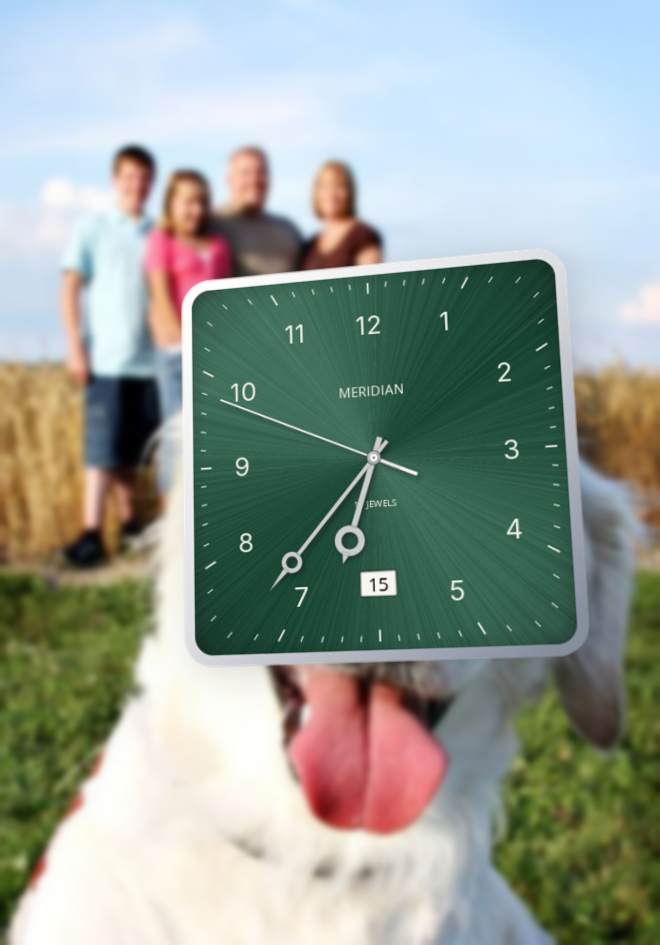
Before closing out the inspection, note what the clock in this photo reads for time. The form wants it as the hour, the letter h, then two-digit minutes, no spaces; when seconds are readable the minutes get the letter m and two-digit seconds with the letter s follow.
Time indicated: 6h36m49s
